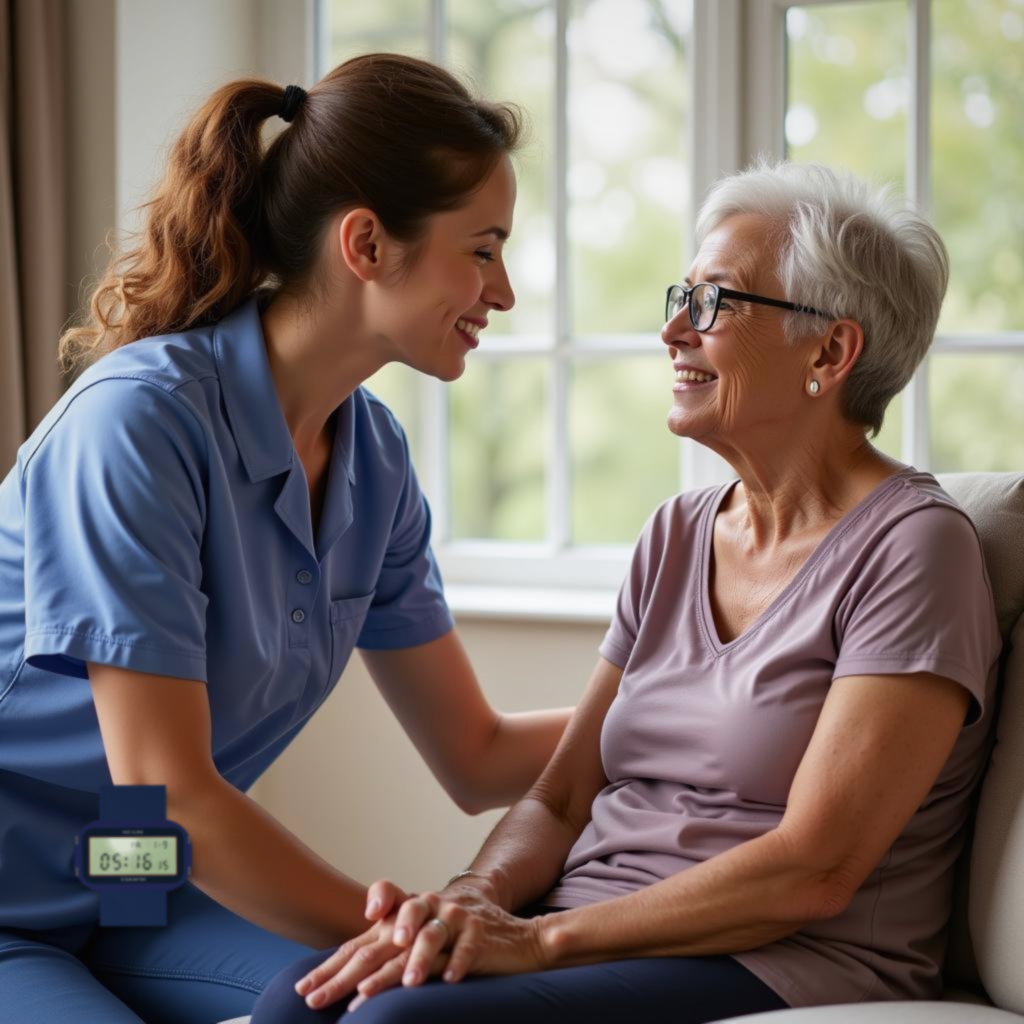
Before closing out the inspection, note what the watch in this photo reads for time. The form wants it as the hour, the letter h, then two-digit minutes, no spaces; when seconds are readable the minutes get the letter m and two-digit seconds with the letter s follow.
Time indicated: 5h16
